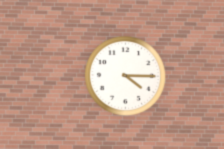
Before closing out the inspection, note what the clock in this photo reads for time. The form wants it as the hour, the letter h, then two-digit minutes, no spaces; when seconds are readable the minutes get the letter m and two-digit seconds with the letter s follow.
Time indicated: 4h15
